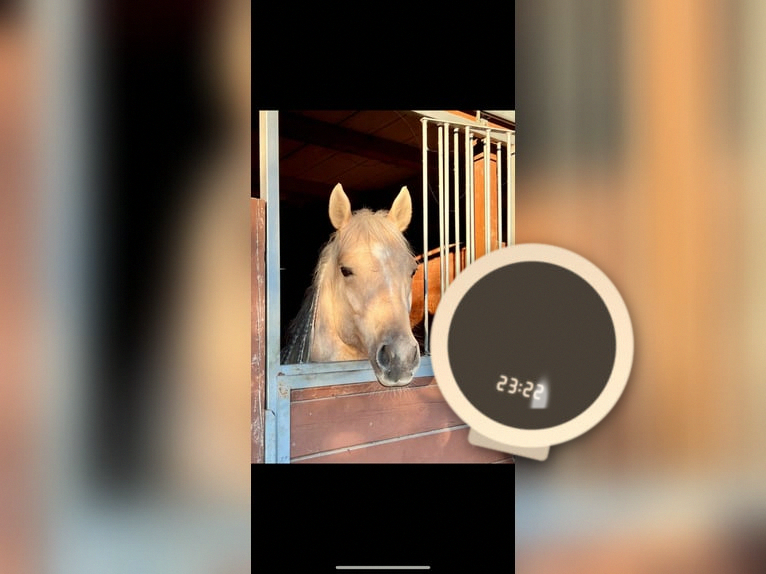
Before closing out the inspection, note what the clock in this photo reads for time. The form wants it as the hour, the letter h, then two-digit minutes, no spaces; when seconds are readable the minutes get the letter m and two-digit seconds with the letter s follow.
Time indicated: 23h22
